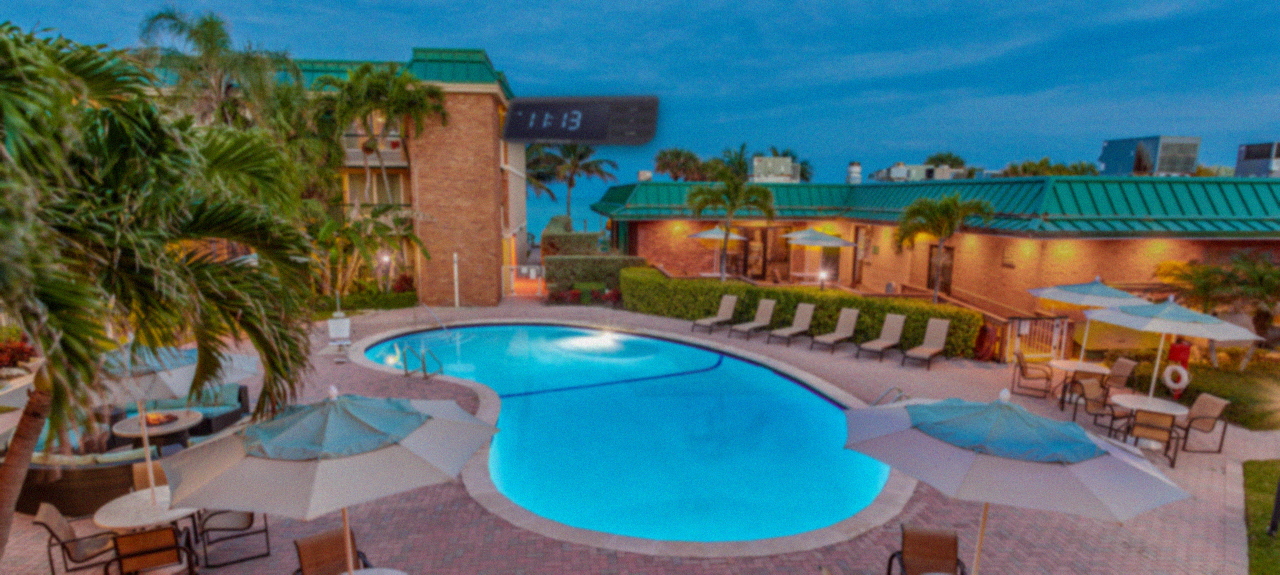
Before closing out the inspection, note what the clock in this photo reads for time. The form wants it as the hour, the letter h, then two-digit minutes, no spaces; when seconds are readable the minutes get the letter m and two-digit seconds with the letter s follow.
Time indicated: 11h13
